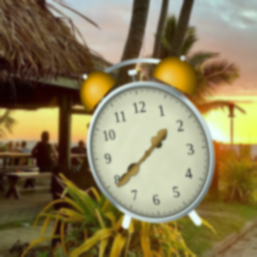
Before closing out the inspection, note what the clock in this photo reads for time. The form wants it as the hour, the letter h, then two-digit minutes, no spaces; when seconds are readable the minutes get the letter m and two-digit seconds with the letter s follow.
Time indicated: 1h39
